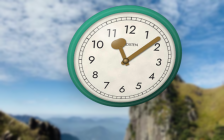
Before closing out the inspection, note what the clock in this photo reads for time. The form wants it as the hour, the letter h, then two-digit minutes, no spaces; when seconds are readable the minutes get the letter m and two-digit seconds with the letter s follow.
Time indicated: 11h08
